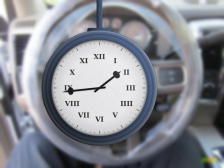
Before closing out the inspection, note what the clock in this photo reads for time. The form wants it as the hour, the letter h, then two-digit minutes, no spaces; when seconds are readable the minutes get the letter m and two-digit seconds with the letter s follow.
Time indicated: 1h44
